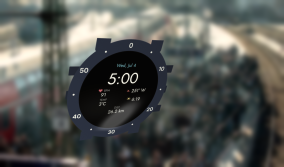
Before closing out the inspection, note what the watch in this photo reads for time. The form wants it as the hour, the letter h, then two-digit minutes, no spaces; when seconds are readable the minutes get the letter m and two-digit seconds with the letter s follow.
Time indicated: 5h00
